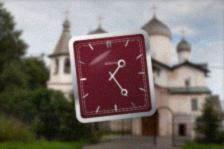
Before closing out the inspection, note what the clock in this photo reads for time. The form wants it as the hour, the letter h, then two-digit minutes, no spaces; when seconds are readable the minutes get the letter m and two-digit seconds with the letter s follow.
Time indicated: 1h25
